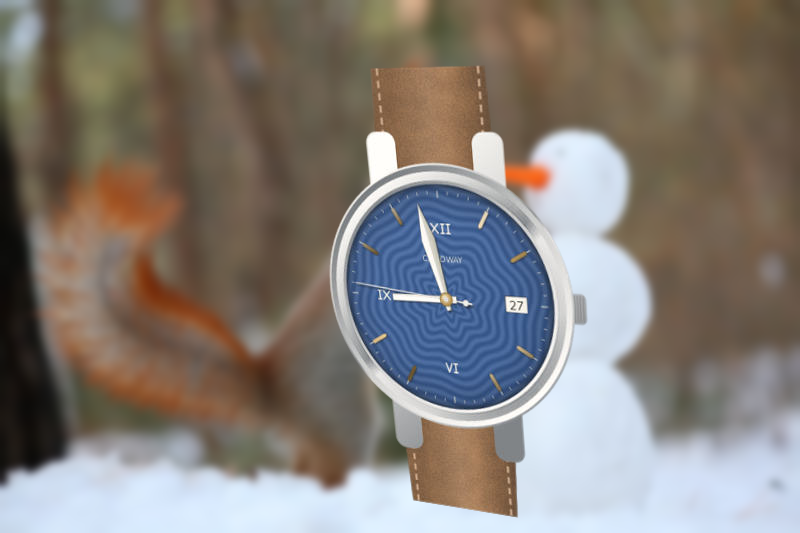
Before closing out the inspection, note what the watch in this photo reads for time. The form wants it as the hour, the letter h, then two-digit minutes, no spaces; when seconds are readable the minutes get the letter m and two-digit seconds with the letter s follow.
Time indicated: 8h57m46s
